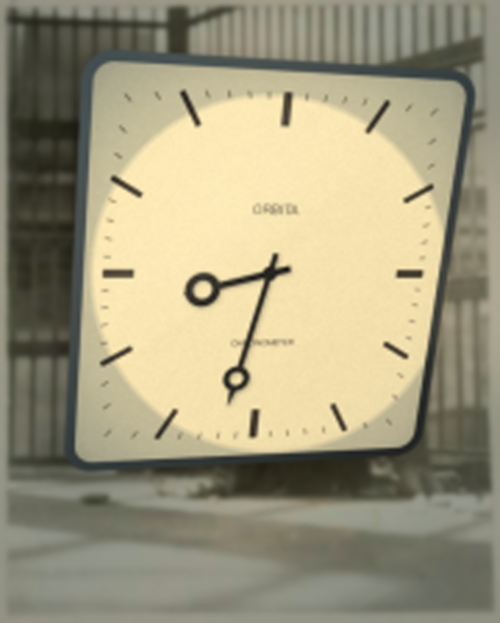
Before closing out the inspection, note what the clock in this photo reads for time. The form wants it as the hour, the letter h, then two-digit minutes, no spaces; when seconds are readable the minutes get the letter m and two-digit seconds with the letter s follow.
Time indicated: 8h32
